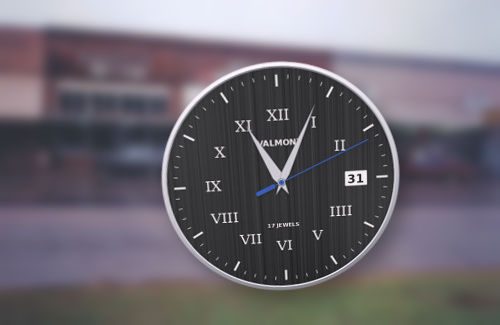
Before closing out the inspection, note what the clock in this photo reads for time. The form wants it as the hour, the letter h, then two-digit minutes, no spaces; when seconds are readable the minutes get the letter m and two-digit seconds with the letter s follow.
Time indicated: 11h04m11s
